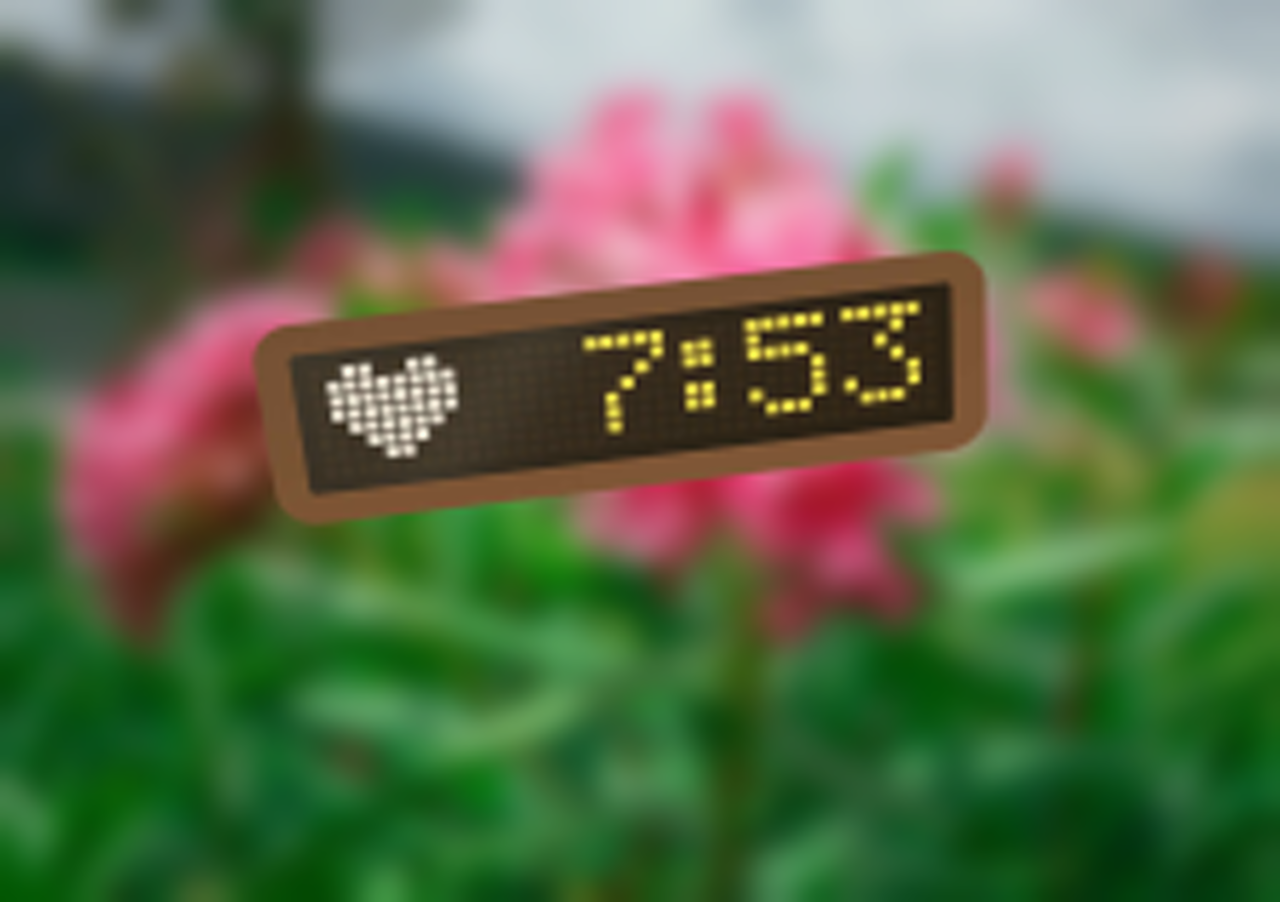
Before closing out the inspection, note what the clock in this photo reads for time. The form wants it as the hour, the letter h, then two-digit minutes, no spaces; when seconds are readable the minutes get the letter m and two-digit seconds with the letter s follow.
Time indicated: 7h53
